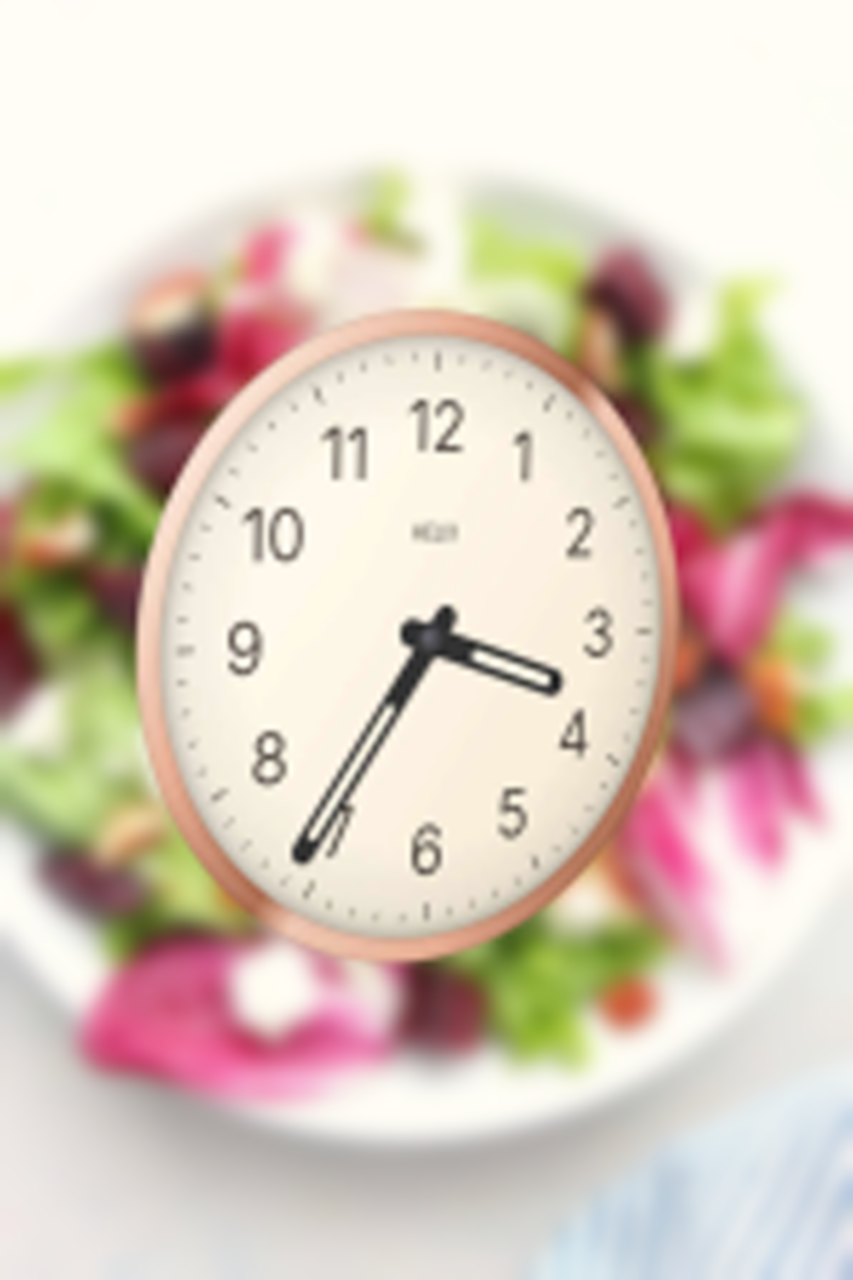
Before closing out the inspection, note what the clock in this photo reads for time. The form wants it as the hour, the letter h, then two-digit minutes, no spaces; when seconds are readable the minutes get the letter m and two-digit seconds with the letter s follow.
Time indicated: 3h36
